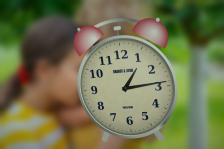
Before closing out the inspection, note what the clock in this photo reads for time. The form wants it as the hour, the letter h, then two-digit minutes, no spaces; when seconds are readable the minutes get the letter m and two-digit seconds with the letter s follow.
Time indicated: 1h14
